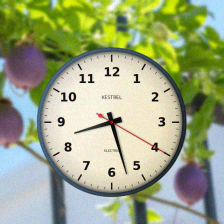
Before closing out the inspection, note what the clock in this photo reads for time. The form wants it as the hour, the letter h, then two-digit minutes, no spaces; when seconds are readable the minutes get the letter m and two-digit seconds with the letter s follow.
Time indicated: 8h27m20s
